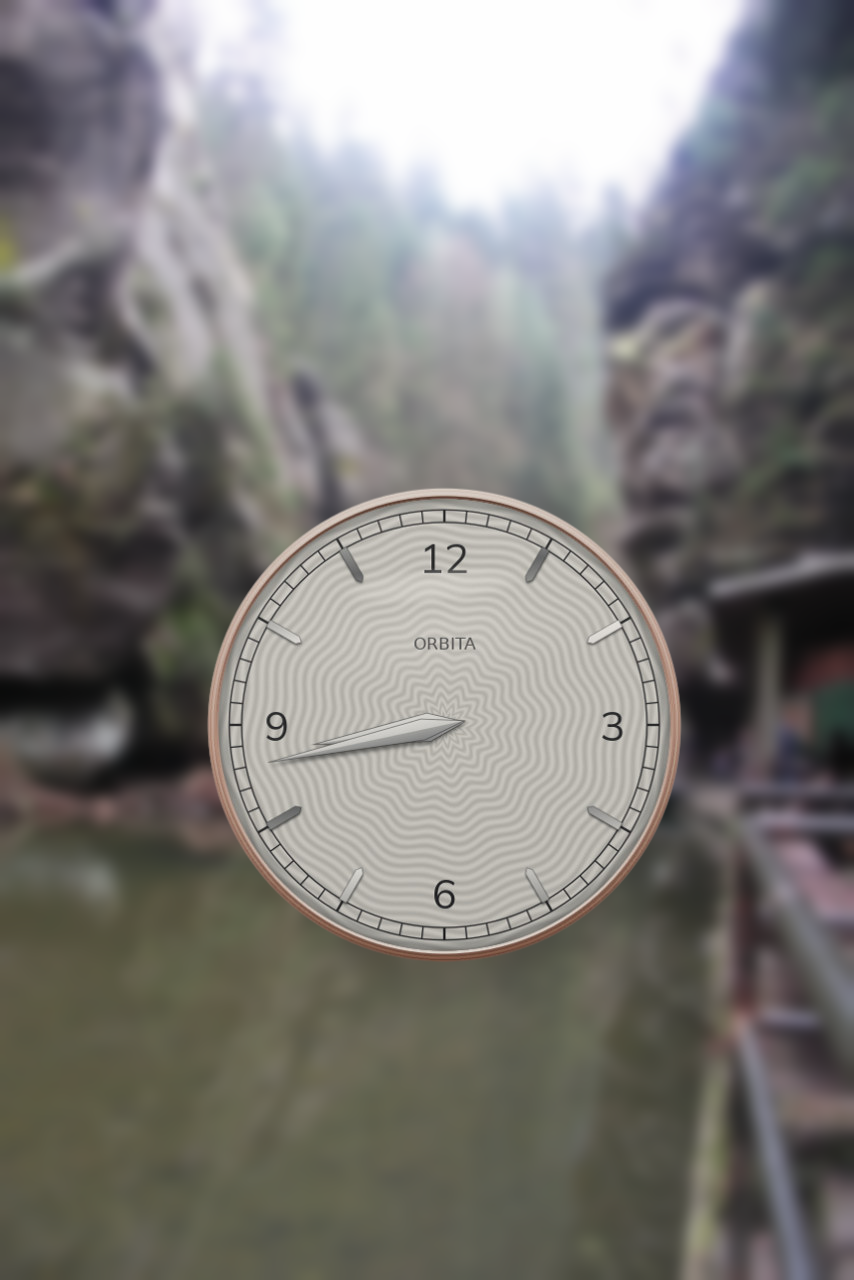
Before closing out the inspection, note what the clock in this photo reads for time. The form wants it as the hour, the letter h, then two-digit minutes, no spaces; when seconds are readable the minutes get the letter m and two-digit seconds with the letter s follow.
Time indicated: 8h43
